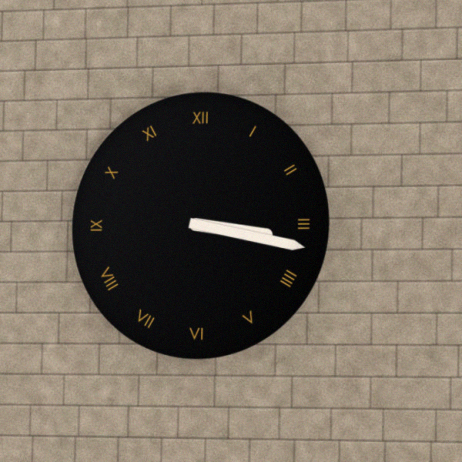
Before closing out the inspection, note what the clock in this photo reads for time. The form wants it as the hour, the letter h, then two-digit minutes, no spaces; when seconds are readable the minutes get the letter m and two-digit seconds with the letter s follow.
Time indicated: 3h17
